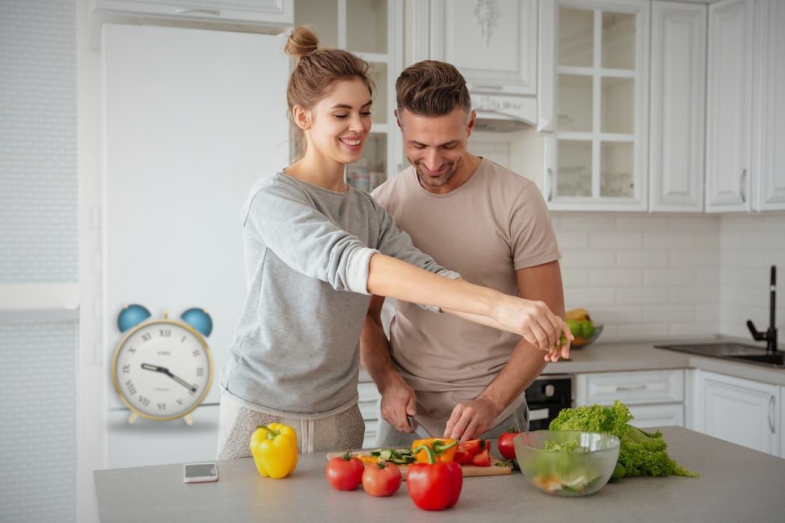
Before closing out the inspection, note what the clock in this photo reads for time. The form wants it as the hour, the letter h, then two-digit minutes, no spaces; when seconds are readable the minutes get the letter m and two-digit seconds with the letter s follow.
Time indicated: 9h20
